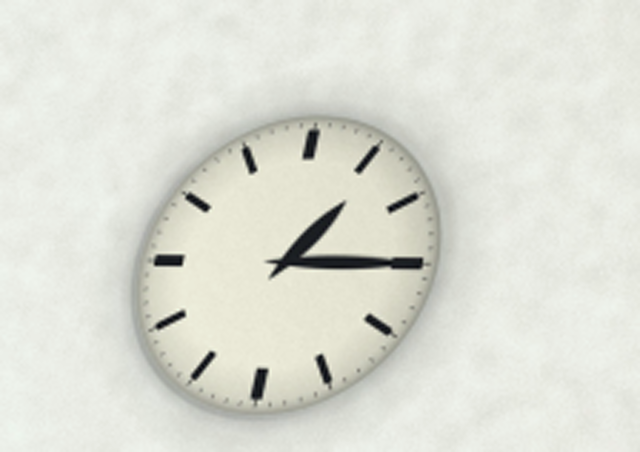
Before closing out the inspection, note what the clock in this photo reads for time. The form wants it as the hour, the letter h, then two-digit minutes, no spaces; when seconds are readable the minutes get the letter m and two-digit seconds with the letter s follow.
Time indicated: 1h15
